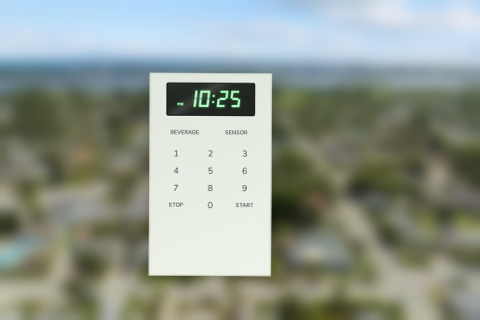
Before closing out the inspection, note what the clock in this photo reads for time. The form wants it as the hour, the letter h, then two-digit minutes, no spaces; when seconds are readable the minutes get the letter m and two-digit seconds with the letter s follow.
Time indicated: 10h25
